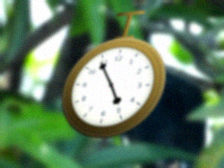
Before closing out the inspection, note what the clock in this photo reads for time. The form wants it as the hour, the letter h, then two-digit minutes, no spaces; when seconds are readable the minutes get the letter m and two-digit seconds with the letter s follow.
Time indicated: 4h54
